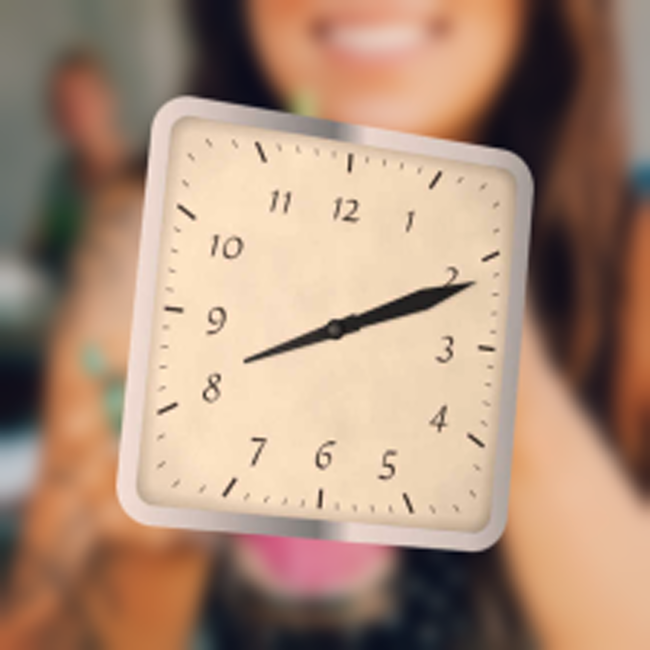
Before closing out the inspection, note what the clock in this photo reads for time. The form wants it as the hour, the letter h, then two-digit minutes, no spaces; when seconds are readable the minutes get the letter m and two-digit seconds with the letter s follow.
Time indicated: 8h11
